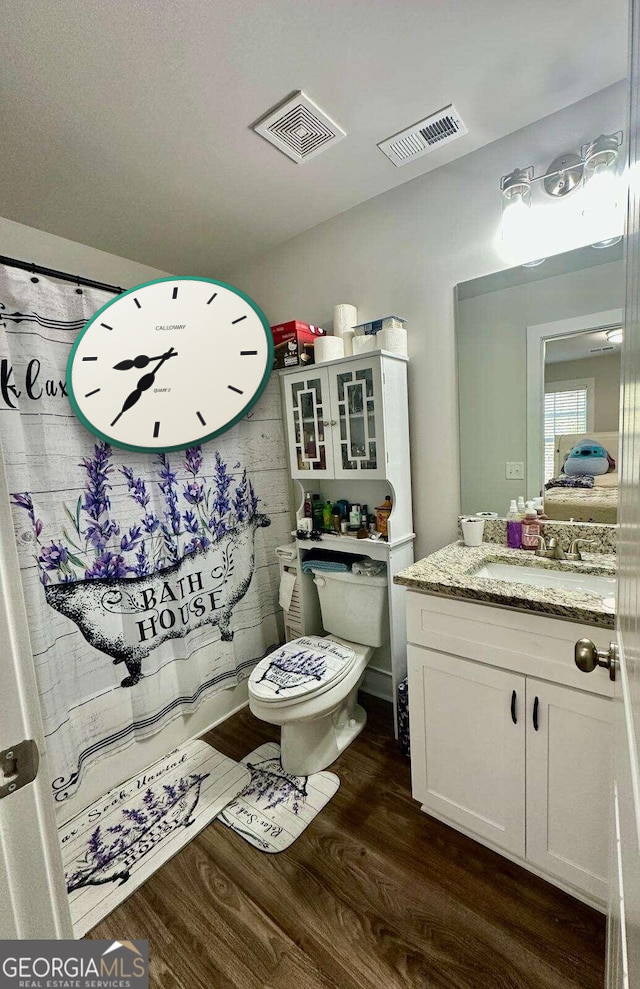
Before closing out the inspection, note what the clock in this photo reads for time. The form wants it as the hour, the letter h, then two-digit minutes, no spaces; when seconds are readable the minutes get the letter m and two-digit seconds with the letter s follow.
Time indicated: 8h35
